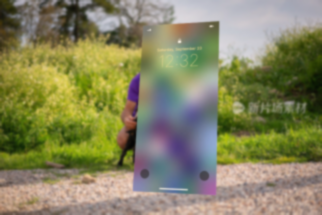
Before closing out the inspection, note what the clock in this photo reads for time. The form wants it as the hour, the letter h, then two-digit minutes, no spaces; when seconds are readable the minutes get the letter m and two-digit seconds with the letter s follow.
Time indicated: 12h32
